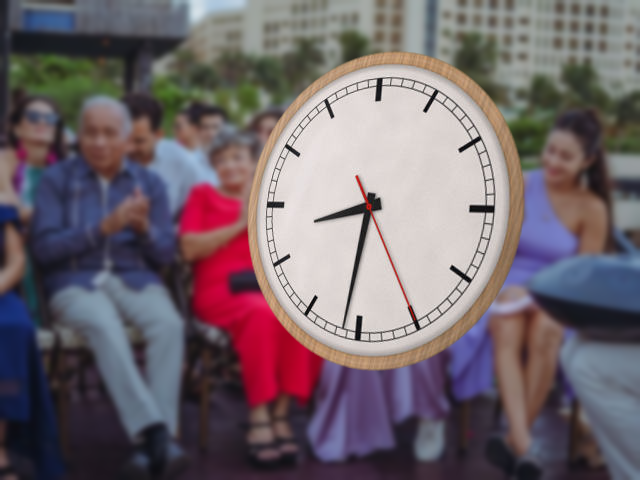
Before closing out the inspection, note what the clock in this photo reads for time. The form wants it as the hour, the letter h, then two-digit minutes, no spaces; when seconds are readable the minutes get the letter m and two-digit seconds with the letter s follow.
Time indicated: 8h31m25s
